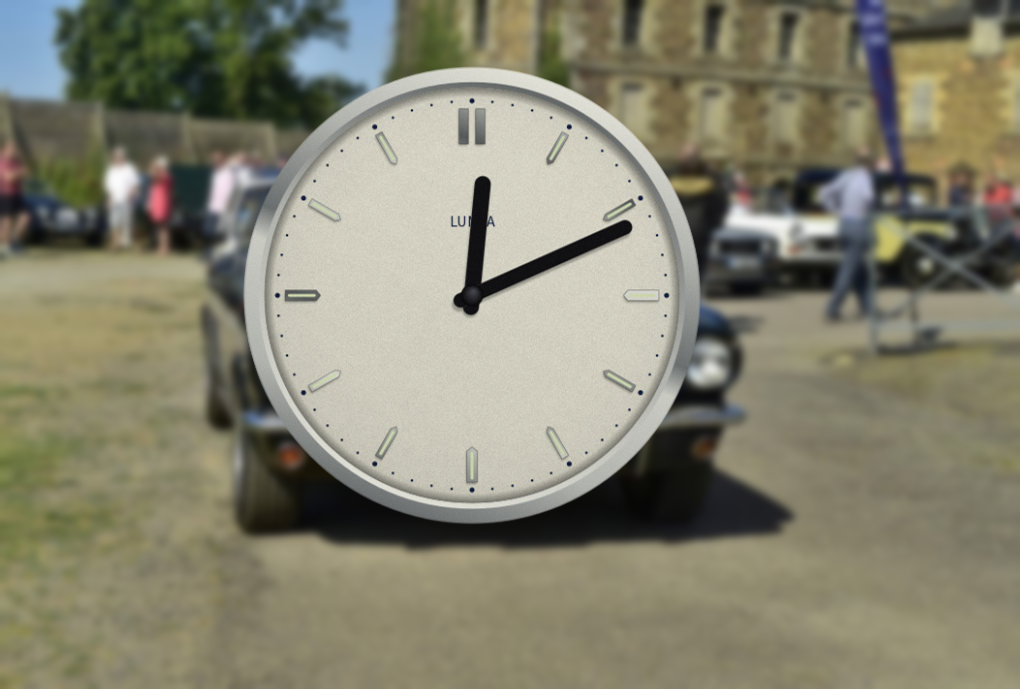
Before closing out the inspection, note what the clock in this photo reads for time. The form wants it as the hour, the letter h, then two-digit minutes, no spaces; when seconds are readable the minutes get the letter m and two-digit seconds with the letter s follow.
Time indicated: 12h11
